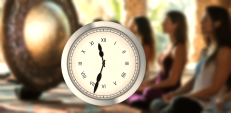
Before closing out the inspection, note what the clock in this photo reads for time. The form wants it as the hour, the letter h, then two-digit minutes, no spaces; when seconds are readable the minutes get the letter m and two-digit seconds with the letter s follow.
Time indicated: 11h33
